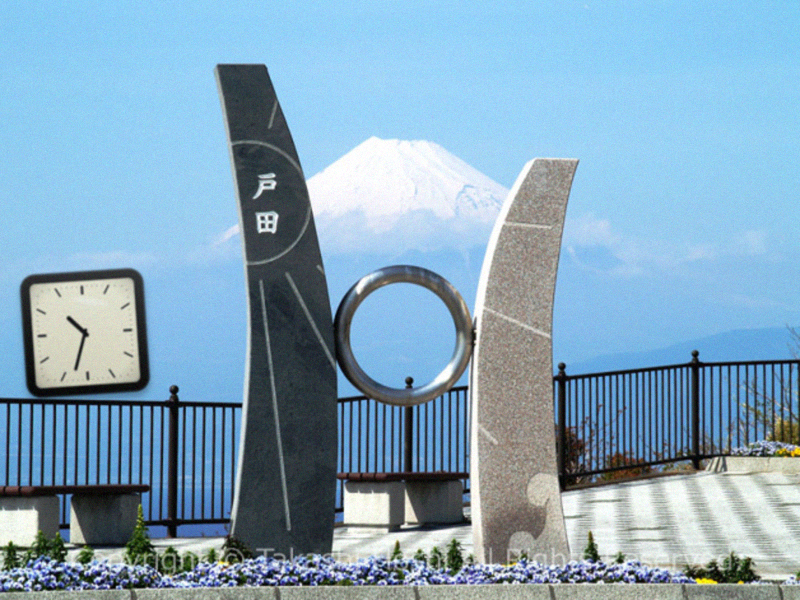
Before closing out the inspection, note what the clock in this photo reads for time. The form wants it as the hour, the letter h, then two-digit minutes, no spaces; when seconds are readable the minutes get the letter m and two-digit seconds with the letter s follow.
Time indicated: 10h33
